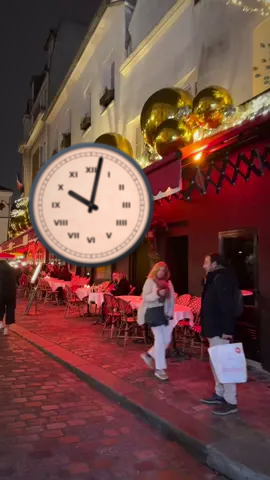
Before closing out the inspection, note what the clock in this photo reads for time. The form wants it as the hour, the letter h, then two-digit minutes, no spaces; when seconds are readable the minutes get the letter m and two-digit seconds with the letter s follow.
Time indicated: 10h02
